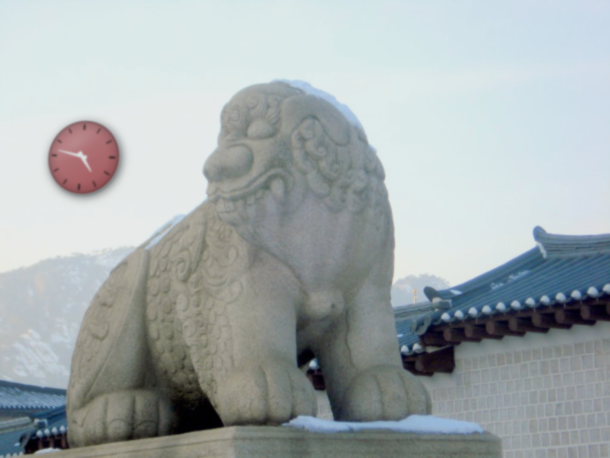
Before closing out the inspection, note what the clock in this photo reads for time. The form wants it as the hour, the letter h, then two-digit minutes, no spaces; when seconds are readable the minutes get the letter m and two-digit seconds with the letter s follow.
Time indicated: 4h47
